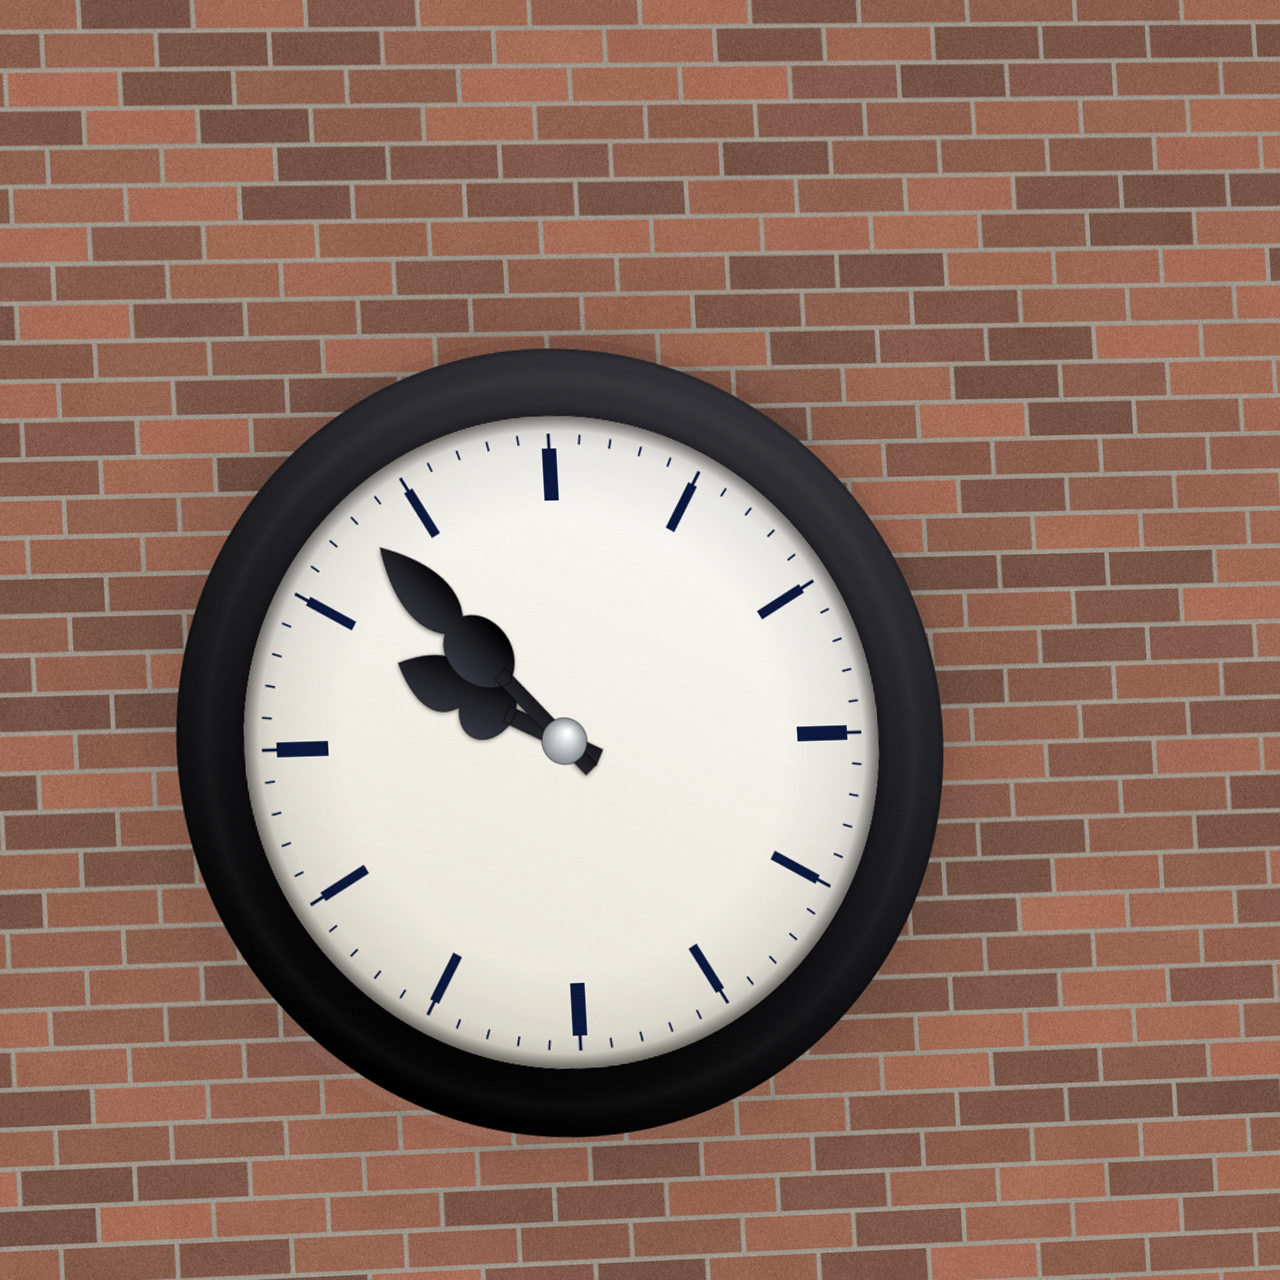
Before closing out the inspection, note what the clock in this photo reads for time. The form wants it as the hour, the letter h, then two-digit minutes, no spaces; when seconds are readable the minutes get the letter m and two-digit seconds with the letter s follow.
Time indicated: 9h53
